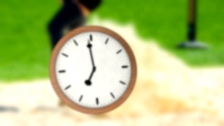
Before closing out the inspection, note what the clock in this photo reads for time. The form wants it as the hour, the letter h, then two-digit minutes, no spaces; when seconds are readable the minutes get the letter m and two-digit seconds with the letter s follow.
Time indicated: 6h59
